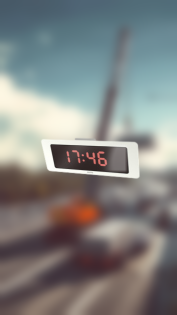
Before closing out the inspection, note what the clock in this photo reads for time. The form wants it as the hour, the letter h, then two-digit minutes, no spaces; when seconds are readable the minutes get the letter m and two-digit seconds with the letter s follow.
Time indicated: 17h46
